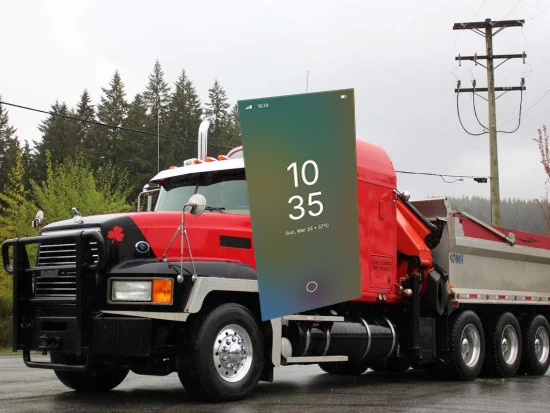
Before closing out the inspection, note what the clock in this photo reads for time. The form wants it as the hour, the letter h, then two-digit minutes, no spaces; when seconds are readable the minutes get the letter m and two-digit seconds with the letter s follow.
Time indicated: 10h35
